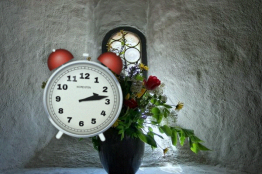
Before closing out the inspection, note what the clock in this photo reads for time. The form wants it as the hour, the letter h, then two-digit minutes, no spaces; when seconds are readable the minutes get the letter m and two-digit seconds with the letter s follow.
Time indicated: 2h13
